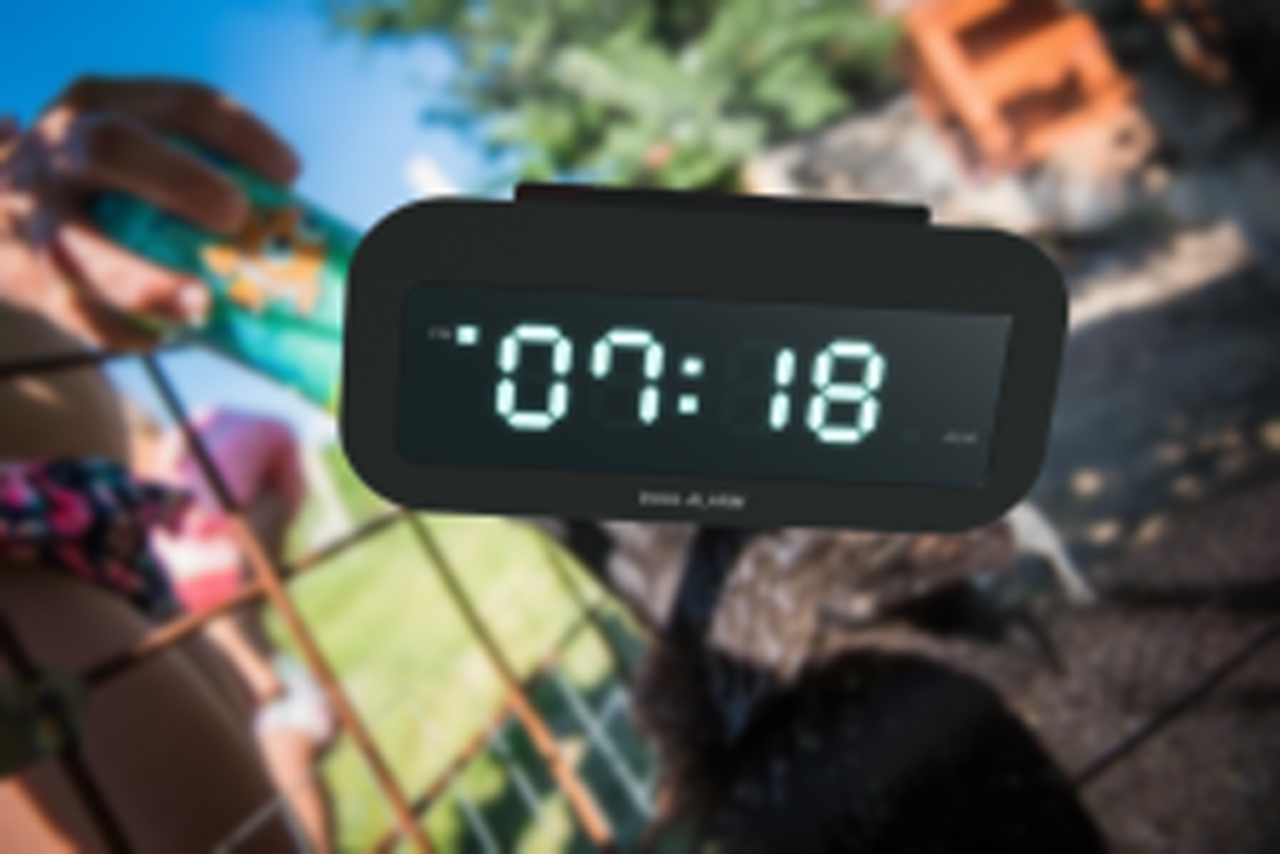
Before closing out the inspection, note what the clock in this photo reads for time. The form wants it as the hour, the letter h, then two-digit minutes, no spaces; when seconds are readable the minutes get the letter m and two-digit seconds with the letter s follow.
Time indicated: 7h18
